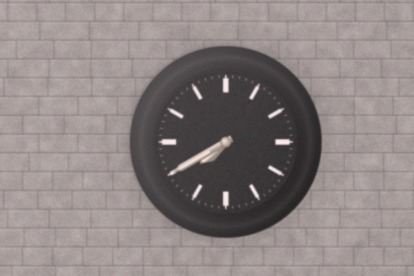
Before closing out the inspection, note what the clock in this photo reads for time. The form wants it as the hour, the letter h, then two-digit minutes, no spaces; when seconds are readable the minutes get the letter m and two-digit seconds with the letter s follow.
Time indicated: 7h40
